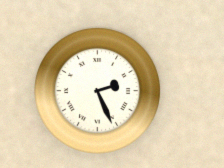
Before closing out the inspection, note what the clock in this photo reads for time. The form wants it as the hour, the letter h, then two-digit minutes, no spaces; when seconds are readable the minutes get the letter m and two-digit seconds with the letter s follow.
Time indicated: 2h26
